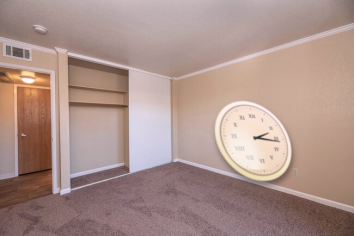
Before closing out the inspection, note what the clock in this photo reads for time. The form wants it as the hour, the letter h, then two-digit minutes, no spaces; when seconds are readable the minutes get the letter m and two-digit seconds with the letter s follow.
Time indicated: 2h16
